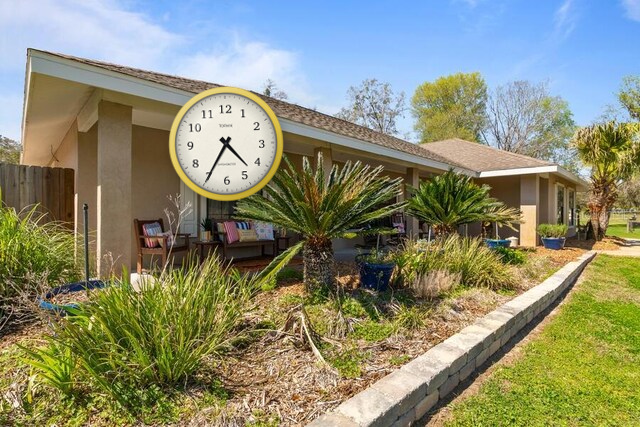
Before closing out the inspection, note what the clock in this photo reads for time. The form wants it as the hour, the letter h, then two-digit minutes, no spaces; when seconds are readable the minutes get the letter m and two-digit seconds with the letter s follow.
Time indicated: 4h35
